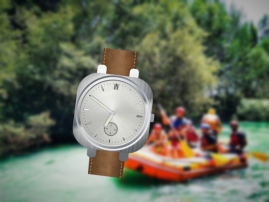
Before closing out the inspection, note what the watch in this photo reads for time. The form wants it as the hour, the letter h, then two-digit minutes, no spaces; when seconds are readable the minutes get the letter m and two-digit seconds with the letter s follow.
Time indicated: 6h50
